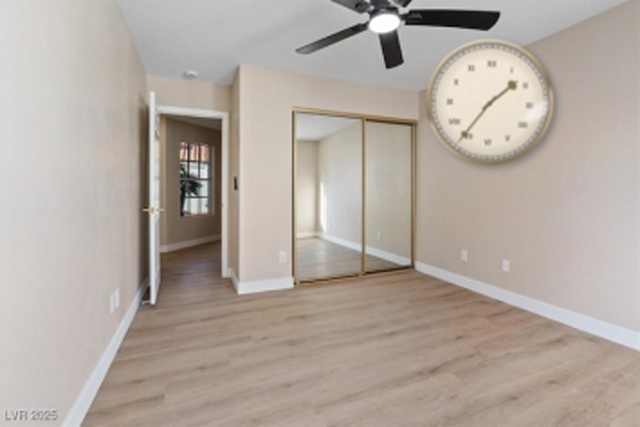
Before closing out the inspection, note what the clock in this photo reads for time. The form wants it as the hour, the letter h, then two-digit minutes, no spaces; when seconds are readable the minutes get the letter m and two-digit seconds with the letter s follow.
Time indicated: 1h36
